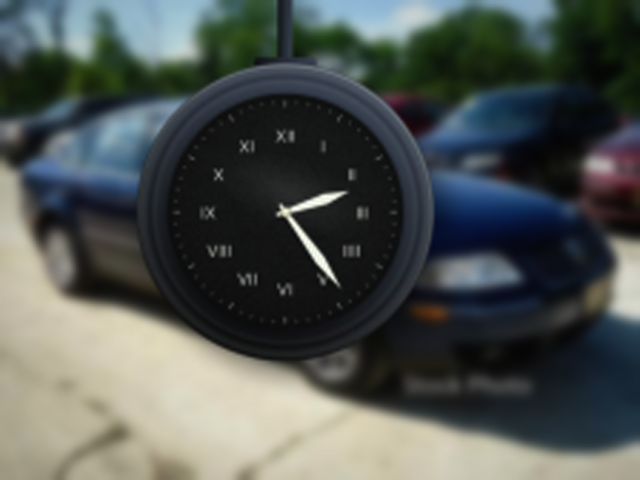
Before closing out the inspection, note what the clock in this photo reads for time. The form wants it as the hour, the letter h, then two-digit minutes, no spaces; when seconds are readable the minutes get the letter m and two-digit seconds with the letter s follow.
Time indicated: 2h24
